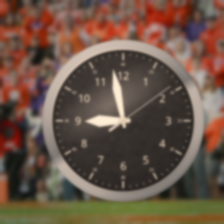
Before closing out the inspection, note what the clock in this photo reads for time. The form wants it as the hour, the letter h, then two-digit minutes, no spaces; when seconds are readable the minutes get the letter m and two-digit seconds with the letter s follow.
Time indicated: 8h58m09s
